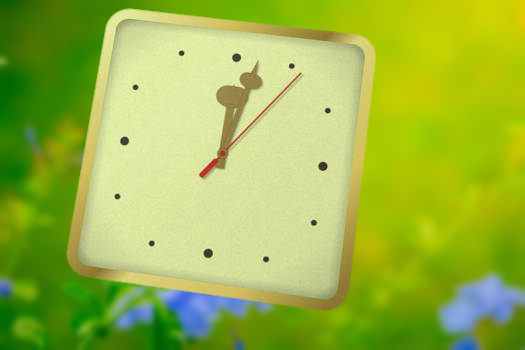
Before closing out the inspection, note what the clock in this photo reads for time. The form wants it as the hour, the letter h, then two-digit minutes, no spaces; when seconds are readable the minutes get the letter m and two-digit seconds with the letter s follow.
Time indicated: 12h02m06s
